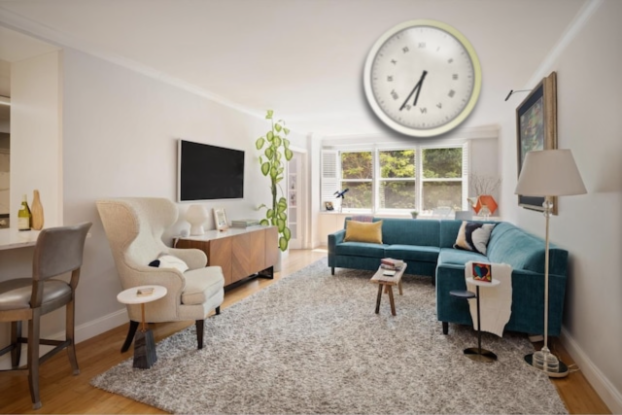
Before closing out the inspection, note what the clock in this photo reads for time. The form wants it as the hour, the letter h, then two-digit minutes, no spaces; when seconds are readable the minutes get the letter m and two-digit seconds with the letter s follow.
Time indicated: 6h36
